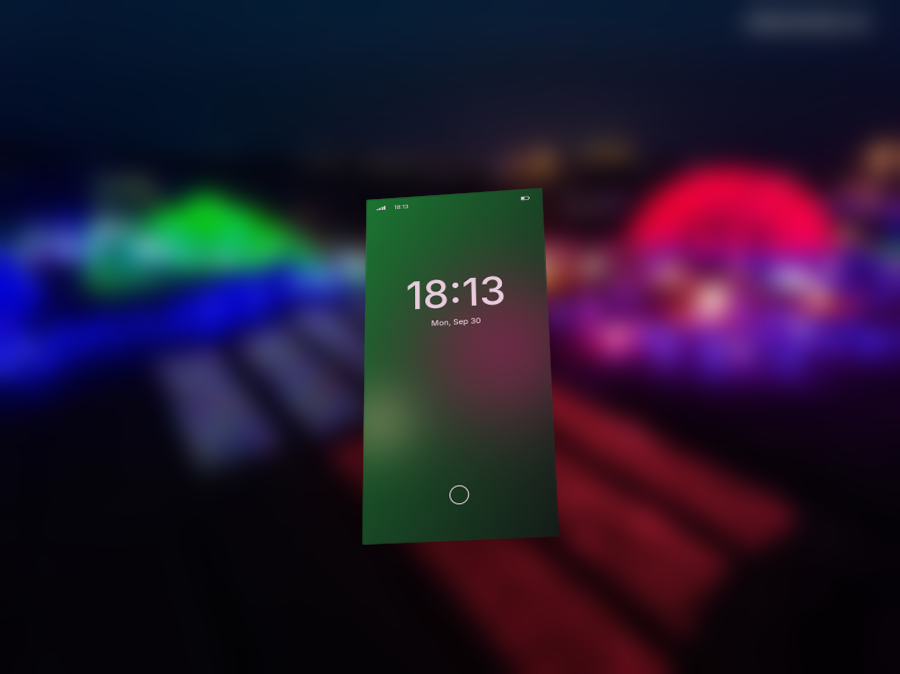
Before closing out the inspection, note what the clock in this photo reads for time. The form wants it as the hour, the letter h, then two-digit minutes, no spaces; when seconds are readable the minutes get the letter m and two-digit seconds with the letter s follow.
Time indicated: 18h13
